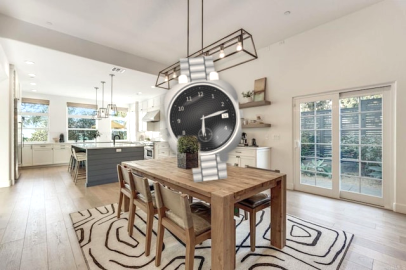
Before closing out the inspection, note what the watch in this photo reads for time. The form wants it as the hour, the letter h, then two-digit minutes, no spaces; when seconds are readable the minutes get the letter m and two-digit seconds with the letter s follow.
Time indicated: 6h13
